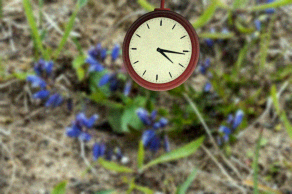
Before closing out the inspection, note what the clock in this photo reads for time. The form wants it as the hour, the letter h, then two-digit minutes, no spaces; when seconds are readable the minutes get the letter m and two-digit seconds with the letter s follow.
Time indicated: 4h16
